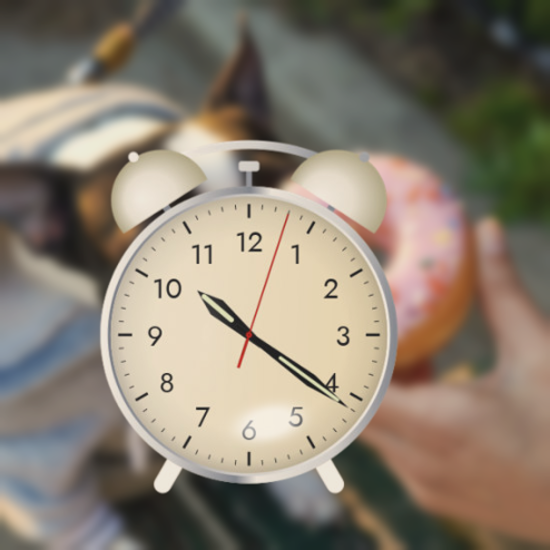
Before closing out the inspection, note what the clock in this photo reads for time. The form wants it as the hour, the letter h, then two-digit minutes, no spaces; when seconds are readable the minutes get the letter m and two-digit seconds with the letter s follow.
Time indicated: 10h21m03s
